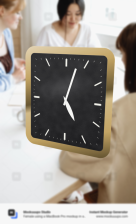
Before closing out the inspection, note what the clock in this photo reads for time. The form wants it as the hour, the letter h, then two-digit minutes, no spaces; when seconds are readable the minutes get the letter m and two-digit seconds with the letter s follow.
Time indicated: 5h03
